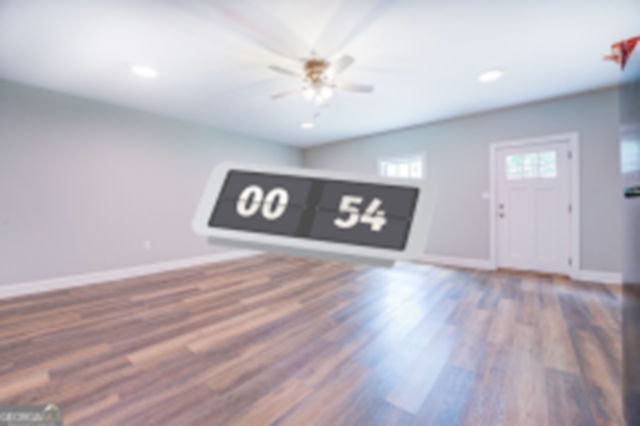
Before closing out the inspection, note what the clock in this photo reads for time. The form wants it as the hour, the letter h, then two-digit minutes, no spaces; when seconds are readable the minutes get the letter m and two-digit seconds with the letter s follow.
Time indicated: 0h54
